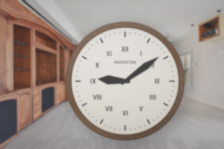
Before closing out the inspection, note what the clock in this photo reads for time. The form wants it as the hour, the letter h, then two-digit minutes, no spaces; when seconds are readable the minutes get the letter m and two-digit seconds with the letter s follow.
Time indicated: 9h09
